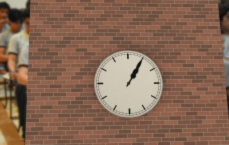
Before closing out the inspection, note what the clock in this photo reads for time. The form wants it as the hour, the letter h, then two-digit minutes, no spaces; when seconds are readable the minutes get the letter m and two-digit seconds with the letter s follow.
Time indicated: 1h05
